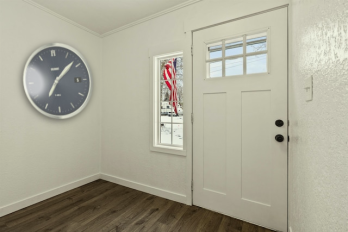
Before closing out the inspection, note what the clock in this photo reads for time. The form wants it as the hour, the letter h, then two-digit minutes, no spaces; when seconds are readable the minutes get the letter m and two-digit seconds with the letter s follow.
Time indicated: 7h08
